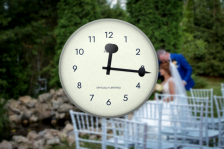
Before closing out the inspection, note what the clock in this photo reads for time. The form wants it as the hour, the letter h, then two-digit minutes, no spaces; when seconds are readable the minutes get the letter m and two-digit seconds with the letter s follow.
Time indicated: 12h16
